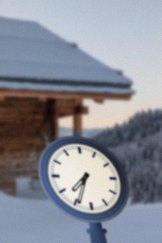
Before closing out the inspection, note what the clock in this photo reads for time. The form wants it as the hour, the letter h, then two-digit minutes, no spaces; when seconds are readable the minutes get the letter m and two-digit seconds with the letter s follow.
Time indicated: 7h34
